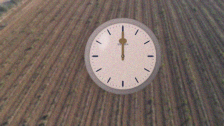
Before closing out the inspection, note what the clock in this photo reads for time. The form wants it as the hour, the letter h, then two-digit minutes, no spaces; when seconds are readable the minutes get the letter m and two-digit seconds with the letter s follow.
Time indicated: 12h00
